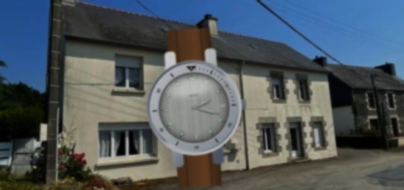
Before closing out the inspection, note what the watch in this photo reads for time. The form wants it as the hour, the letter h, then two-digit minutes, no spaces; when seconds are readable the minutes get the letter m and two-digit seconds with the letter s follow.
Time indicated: 2h18
